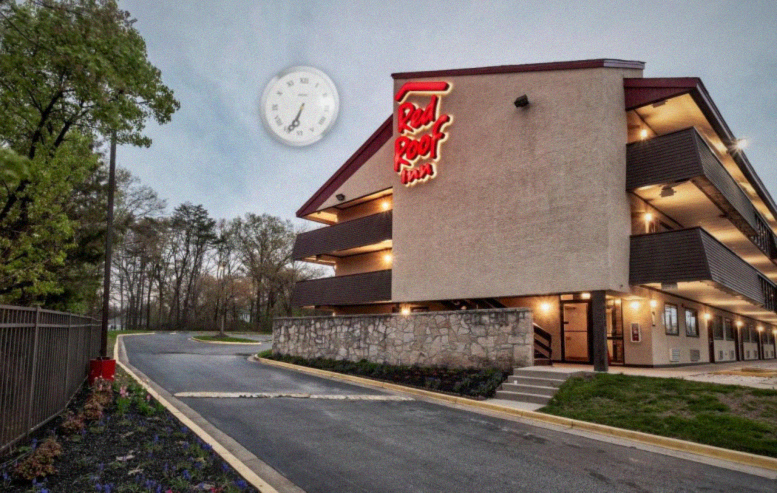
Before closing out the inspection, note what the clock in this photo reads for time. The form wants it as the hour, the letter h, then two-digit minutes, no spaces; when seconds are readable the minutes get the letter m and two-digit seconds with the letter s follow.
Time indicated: 6h34
